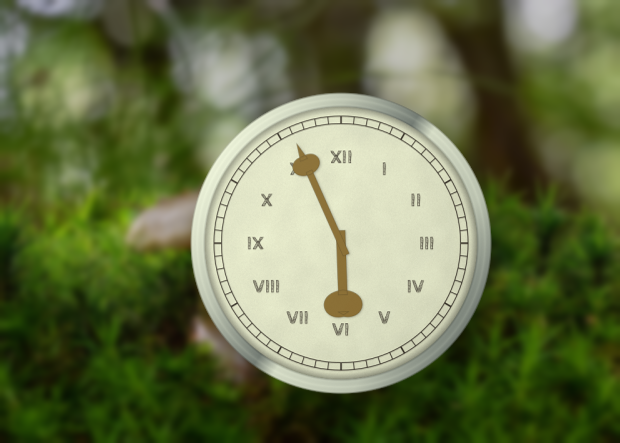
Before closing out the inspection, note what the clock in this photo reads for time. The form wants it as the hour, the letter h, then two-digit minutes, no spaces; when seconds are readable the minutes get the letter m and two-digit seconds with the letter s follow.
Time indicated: 5h56
